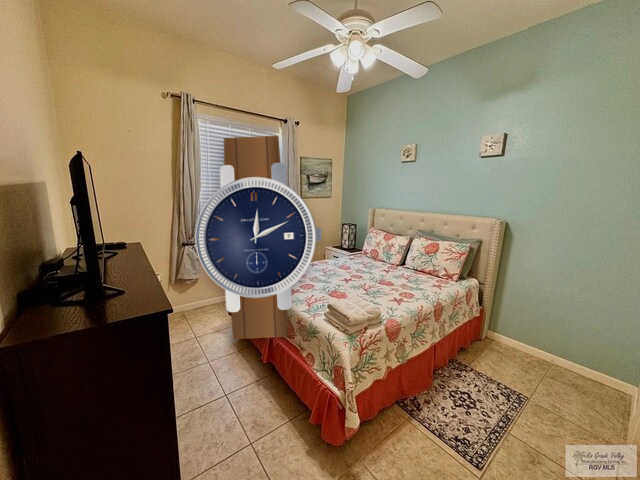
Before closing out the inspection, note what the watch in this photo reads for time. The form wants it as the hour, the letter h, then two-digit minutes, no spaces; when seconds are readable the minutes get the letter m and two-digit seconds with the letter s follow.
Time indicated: 12h11
